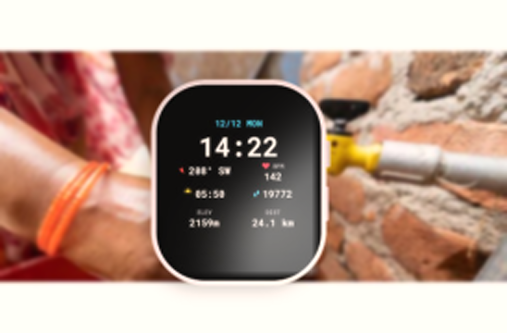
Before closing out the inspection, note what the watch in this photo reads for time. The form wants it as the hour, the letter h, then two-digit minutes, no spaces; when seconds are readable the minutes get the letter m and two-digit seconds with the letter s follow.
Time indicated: 14h22
